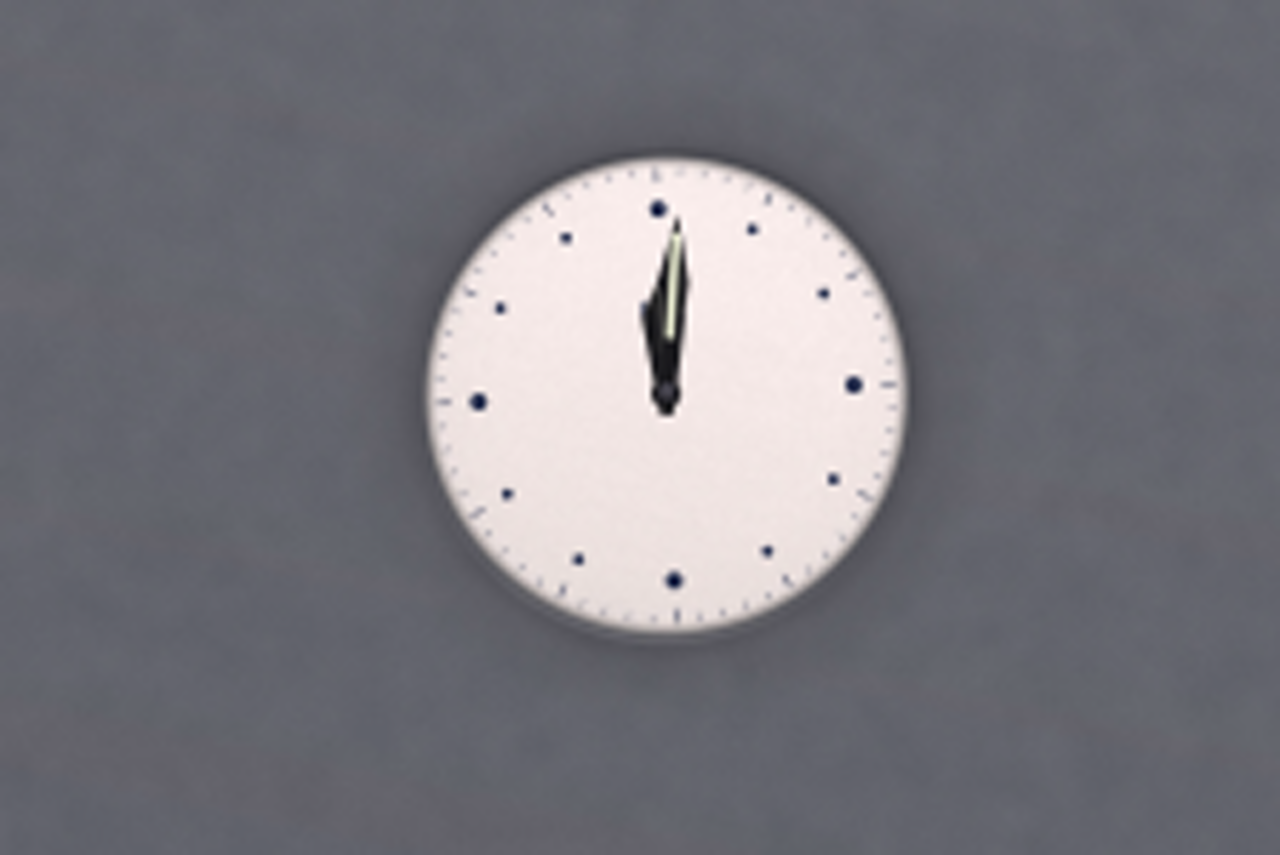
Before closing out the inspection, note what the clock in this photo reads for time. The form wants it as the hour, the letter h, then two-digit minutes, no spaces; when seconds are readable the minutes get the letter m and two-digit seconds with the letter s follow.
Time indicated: 12h01
